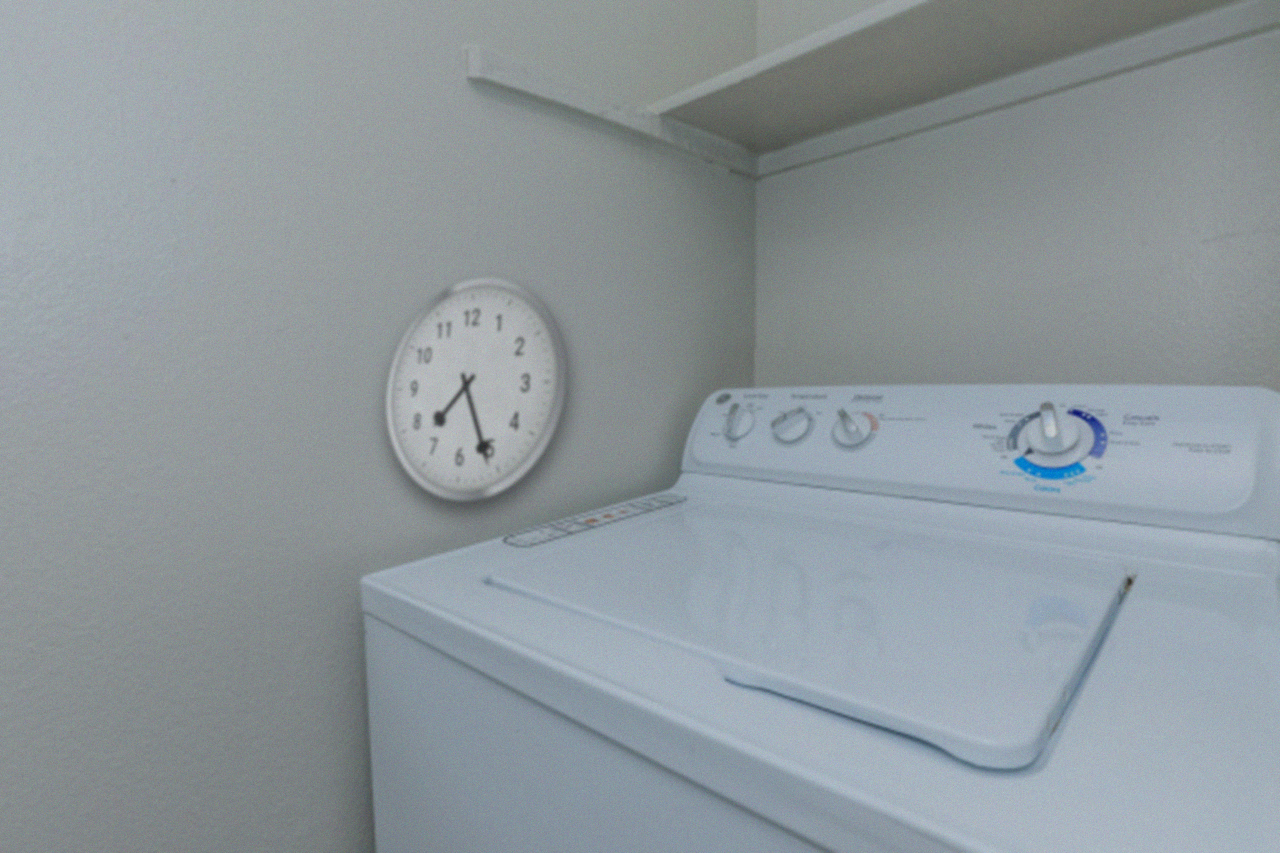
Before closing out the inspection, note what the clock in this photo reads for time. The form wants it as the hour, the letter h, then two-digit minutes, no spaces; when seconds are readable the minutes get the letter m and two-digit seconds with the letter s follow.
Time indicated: 7h26
